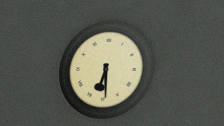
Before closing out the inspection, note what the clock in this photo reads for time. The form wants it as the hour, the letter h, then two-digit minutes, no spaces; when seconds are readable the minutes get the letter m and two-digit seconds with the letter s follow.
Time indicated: 6h29
